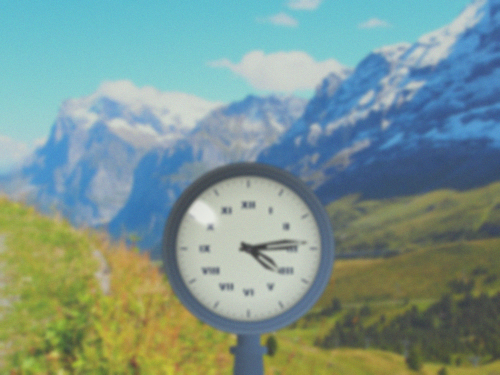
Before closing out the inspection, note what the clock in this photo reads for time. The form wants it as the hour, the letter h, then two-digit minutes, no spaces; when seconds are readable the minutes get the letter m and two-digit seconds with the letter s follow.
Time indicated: 4h14
